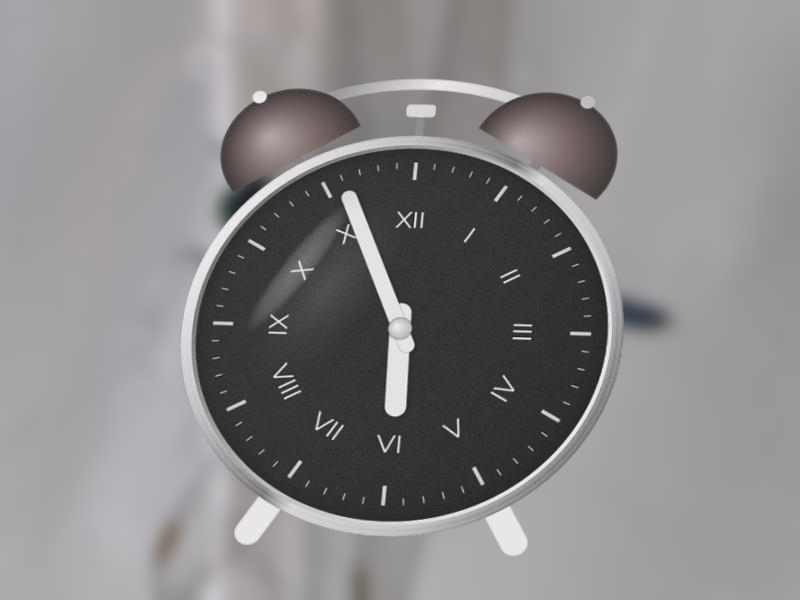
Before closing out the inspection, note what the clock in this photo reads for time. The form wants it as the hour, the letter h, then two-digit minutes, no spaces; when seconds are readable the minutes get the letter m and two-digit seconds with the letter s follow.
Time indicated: 5h56
